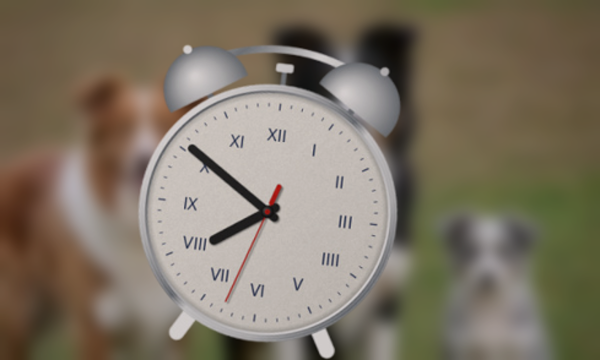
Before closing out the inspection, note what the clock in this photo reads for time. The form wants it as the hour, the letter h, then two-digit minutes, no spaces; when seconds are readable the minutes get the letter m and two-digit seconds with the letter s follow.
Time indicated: 7h50m33s
